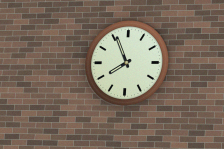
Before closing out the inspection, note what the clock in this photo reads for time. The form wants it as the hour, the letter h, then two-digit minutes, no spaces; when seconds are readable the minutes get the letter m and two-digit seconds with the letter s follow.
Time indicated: 7h56
